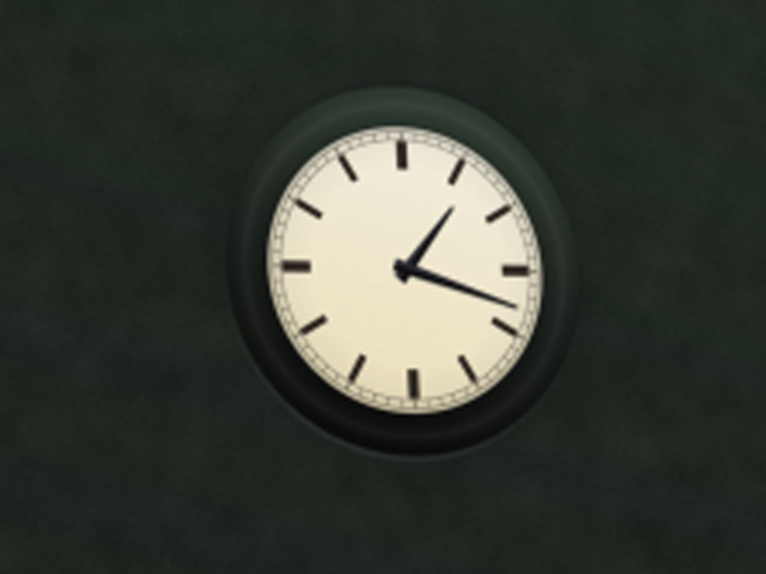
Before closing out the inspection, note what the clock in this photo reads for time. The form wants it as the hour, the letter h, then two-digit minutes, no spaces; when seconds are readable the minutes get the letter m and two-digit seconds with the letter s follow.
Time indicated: 1h18
